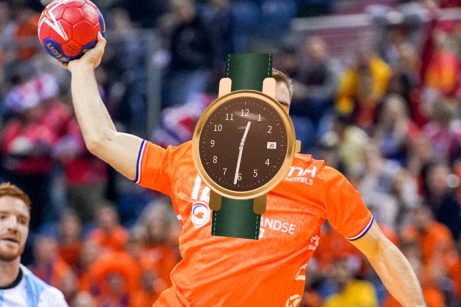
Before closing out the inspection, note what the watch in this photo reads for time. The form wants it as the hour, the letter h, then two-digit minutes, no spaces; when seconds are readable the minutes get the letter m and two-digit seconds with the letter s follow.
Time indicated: 12h31
